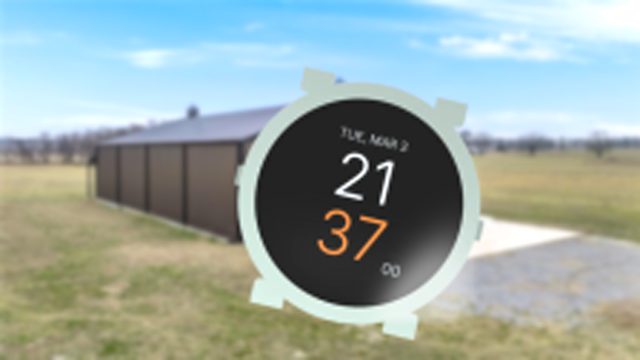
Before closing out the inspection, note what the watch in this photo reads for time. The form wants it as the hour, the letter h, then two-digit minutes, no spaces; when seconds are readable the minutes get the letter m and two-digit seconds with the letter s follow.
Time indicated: 21h37
